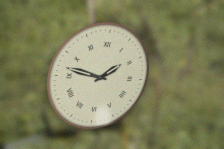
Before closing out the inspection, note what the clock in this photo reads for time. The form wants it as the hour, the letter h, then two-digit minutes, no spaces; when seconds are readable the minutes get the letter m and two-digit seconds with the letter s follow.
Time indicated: 1h47
